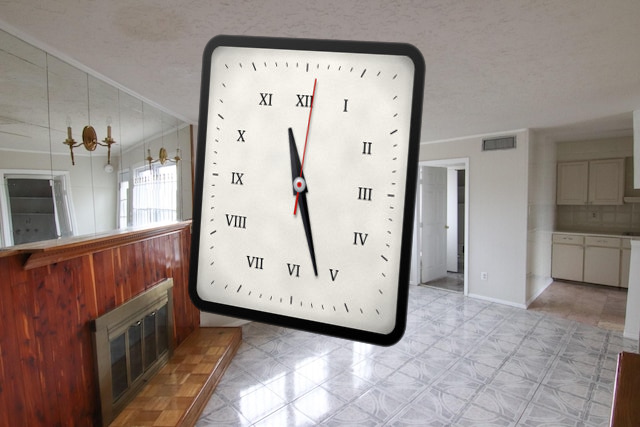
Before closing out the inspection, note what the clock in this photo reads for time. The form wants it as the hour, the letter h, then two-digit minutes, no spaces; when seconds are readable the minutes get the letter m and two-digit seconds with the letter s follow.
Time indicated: 11h27m01s
